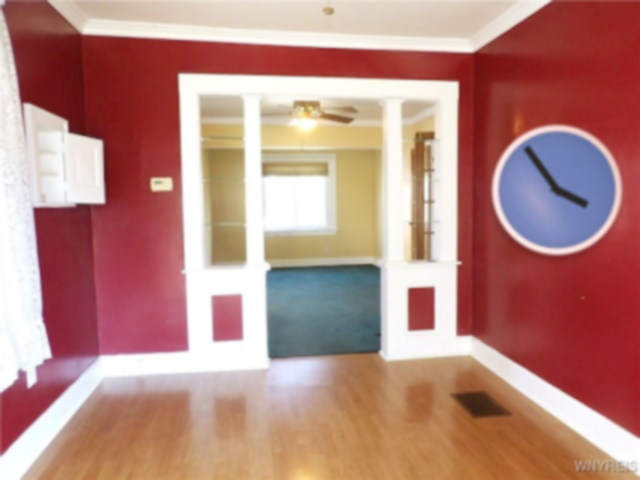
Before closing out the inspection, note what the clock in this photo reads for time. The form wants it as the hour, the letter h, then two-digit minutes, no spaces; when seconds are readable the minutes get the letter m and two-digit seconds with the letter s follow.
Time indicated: 3h54
